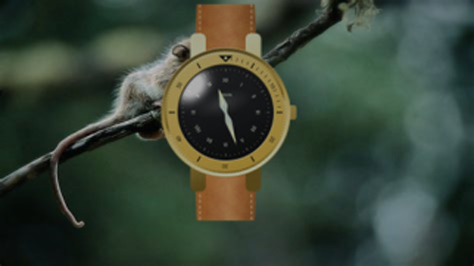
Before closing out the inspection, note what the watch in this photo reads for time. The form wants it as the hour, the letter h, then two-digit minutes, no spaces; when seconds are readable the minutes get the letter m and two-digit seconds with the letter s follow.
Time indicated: 11h27
